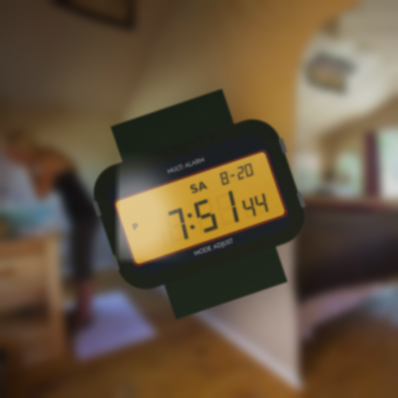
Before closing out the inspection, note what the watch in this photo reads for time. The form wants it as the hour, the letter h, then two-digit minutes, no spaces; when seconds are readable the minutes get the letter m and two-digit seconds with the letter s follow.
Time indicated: 7h51m44s
